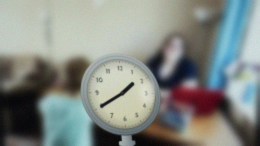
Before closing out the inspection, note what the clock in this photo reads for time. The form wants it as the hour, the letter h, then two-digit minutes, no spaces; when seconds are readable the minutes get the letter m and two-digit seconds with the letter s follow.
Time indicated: 1h40
